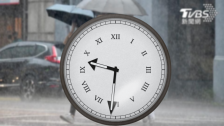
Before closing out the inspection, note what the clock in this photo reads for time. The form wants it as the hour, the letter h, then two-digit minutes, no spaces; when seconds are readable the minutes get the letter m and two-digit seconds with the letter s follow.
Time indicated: 9h31
